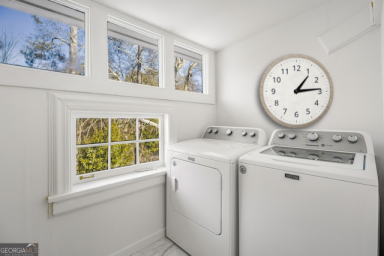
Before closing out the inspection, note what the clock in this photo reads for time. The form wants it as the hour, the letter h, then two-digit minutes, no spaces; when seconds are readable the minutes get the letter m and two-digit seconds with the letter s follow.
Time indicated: 1h14
